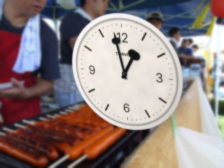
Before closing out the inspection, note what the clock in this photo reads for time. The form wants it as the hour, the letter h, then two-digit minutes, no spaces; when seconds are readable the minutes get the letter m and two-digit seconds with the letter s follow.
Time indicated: 12h58
